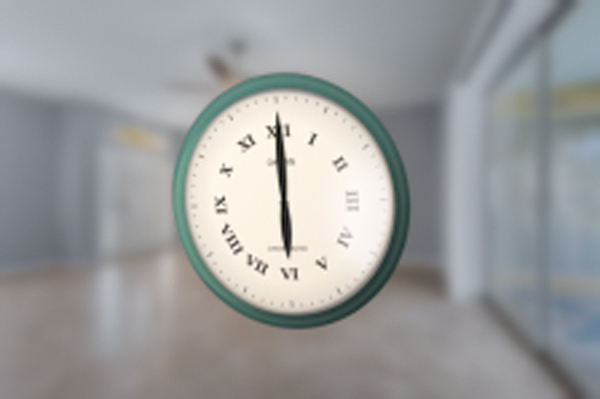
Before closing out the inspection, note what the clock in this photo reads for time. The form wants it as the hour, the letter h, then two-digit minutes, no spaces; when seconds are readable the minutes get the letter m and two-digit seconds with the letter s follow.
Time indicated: 6h00
